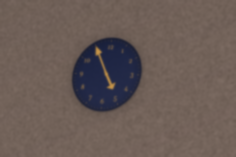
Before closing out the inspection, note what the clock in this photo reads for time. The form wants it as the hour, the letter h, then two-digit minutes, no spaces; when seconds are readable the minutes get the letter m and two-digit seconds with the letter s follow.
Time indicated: 4h55
